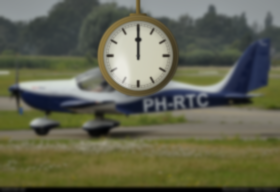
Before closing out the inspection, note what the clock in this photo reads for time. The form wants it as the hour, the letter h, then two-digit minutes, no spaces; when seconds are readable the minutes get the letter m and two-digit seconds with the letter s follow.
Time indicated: 12h00
